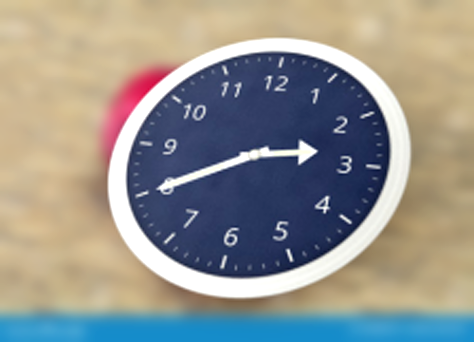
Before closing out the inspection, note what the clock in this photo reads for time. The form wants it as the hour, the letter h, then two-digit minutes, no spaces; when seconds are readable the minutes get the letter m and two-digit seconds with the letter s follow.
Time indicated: 2h40
